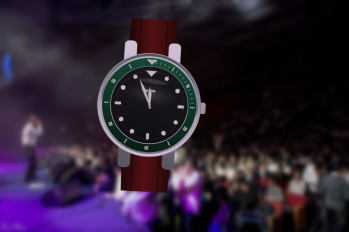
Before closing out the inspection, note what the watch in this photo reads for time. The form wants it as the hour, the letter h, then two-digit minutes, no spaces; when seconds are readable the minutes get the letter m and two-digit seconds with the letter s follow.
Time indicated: 11h56
